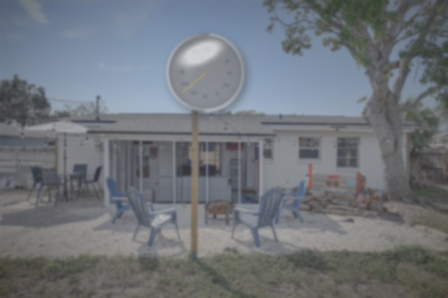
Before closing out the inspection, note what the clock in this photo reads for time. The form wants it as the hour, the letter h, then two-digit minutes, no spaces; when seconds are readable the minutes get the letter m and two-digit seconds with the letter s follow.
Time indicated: 7h38
